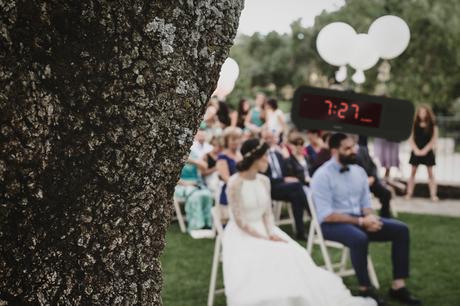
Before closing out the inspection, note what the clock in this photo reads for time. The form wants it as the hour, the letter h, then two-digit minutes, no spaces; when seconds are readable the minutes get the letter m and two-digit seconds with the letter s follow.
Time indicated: 7h27
